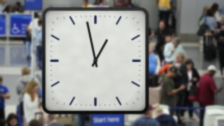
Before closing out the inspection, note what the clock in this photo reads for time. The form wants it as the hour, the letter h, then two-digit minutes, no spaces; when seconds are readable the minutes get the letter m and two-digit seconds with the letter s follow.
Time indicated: 12h58
